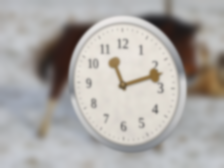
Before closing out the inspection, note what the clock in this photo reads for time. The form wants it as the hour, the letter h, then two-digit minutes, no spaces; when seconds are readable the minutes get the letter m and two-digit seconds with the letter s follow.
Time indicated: 11h12
